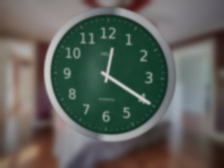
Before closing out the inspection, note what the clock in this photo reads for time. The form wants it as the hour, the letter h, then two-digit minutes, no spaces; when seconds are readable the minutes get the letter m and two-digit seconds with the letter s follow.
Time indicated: 12h20
